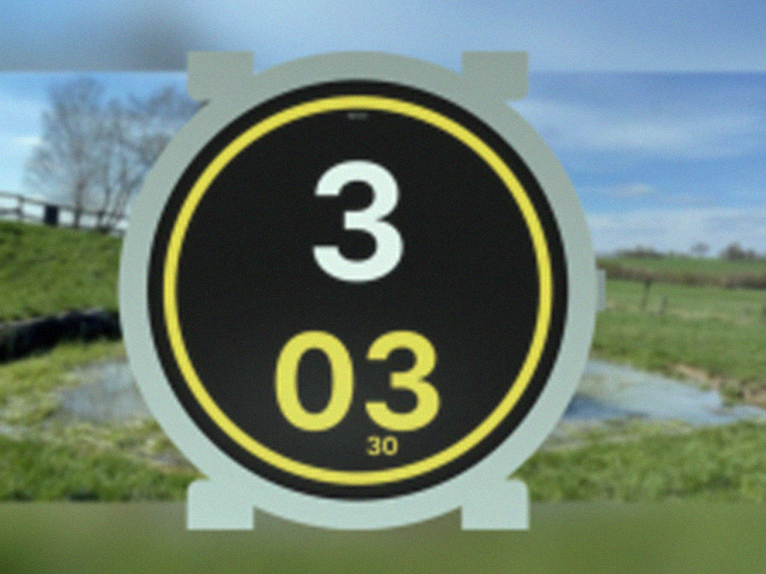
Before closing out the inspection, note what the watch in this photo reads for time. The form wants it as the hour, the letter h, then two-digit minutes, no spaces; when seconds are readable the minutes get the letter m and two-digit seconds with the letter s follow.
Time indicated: 3h03
